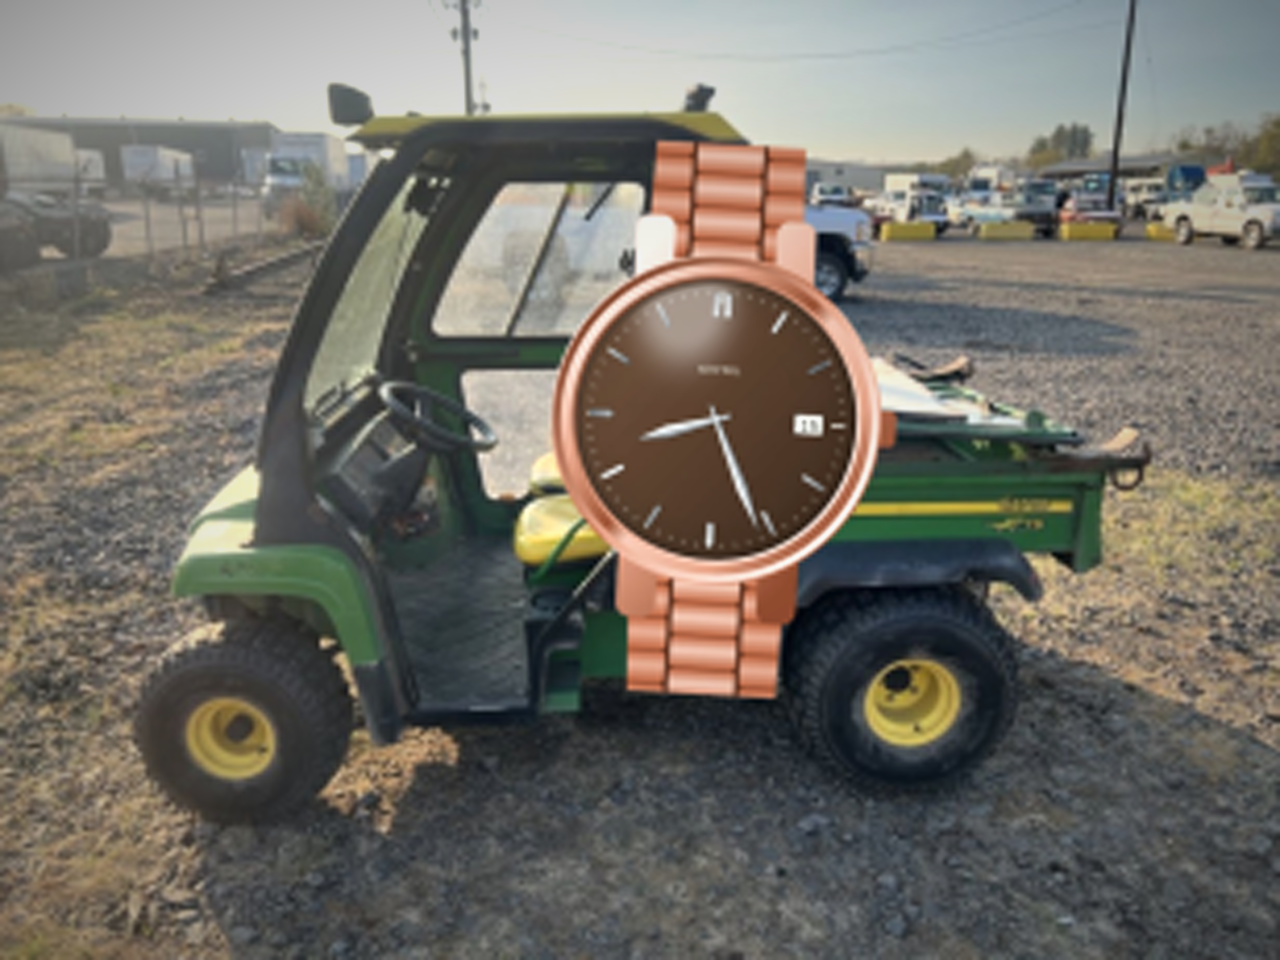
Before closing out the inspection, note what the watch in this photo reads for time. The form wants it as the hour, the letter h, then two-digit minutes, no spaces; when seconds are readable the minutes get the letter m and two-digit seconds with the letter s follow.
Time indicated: 8h26
